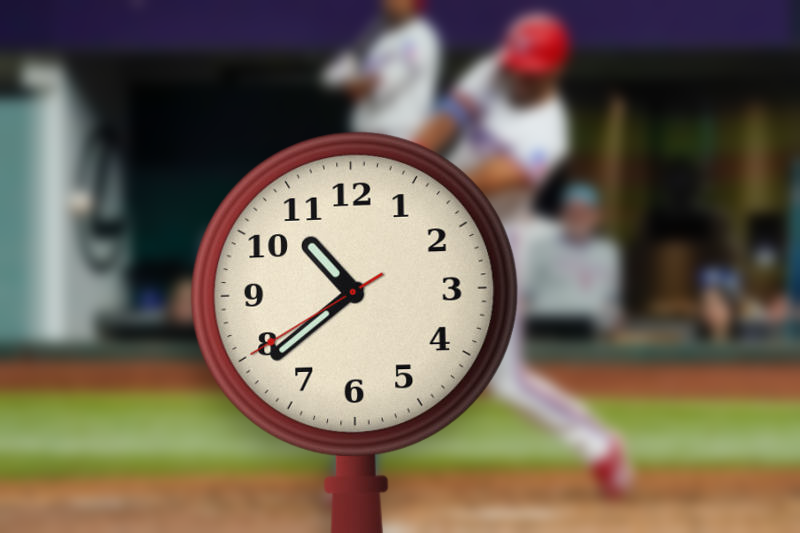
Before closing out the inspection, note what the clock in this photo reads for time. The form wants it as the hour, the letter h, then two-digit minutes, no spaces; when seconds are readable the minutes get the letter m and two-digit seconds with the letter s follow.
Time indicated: 10h38m40s
